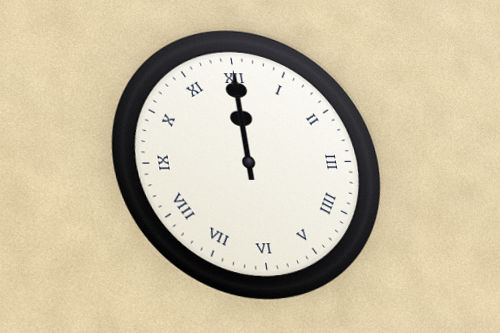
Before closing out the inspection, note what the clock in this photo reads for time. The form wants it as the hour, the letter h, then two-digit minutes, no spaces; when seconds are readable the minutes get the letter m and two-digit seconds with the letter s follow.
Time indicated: 12h00
